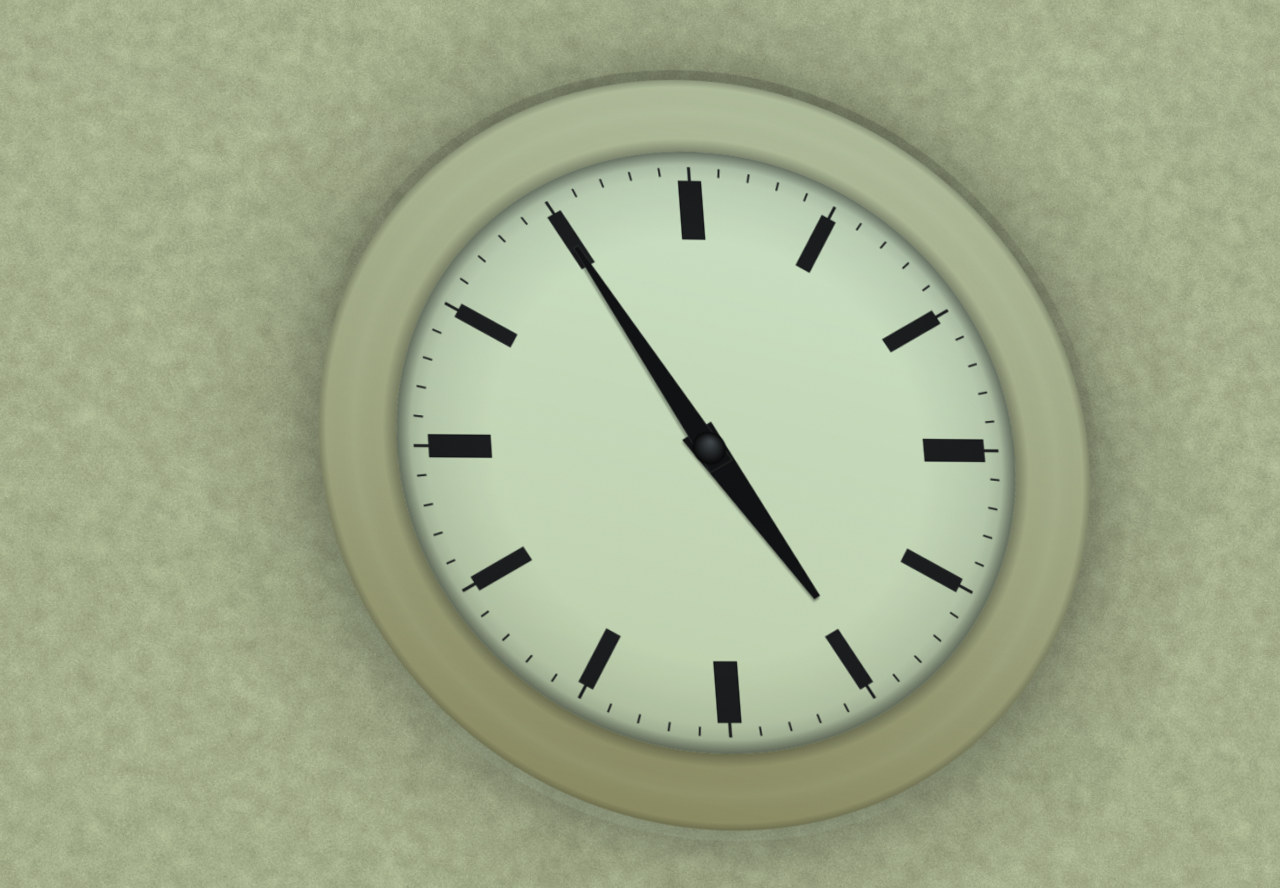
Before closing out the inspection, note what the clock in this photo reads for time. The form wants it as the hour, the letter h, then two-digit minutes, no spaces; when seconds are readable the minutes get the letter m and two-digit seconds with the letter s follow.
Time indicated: 4h55
